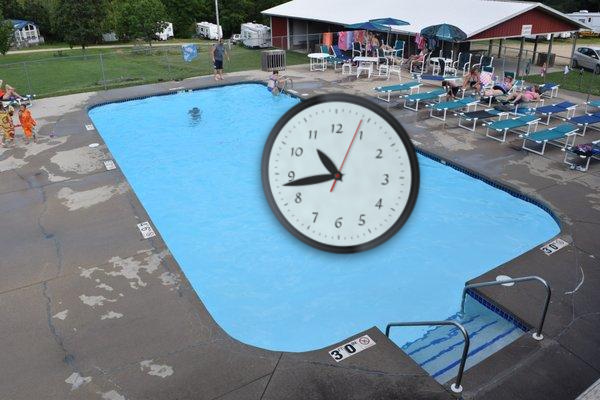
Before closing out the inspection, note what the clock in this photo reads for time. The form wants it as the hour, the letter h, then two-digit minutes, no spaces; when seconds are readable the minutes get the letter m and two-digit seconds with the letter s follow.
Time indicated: 10h43m04s
